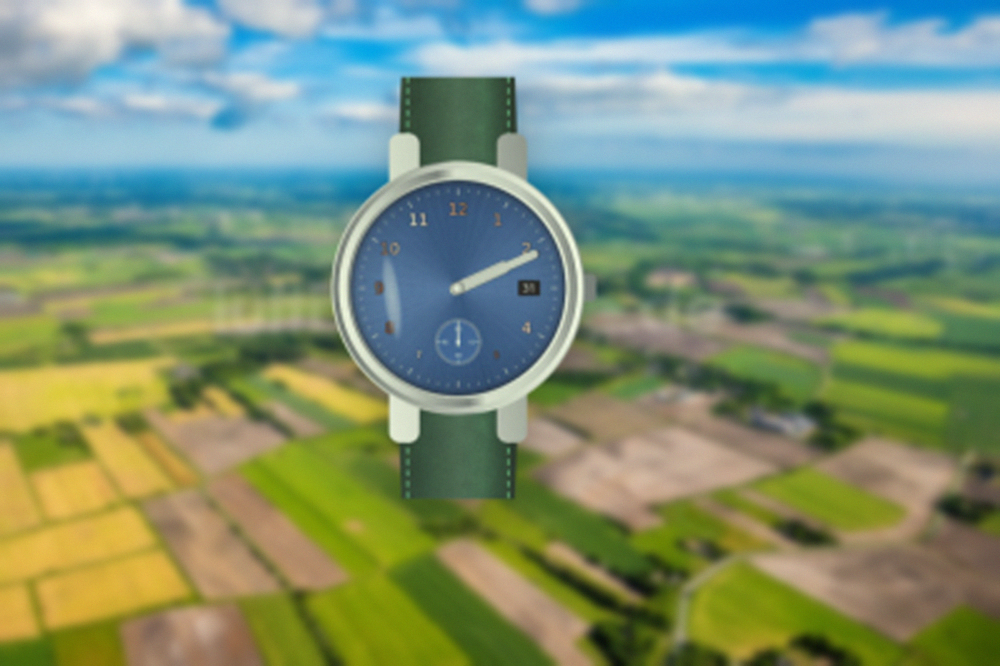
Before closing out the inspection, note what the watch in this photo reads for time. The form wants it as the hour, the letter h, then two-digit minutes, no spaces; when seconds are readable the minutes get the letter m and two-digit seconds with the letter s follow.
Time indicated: 2h11
